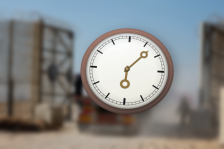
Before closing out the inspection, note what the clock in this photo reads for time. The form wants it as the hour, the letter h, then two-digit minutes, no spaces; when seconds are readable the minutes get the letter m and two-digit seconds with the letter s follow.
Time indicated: 6h07
